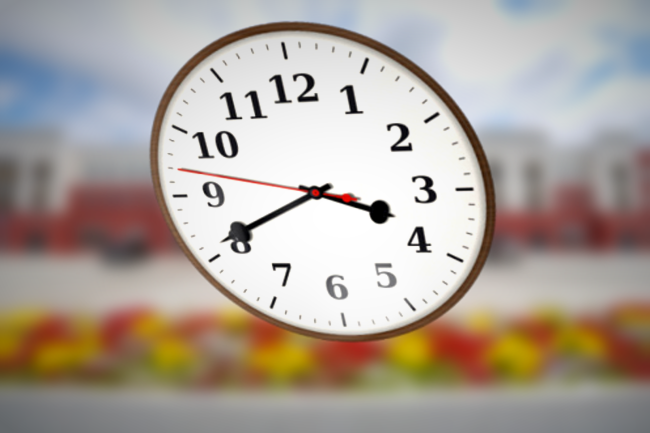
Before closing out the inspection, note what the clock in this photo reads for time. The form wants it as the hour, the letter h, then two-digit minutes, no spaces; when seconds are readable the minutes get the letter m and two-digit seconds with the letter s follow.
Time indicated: 3h40m47s
